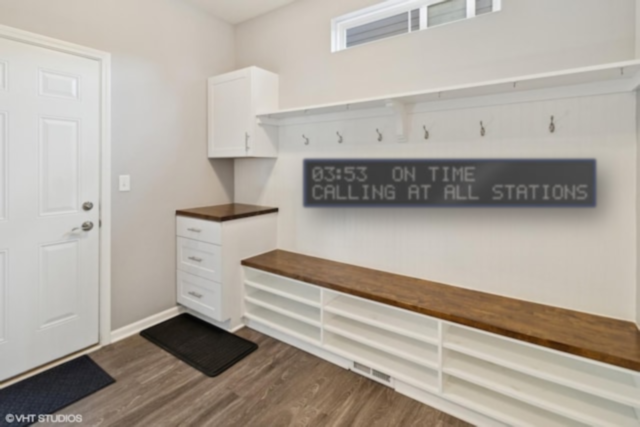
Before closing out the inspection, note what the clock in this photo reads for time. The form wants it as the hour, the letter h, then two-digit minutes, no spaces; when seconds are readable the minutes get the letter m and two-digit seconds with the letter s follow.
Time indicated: 3h53
